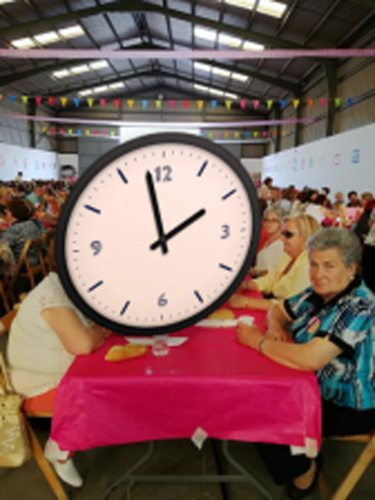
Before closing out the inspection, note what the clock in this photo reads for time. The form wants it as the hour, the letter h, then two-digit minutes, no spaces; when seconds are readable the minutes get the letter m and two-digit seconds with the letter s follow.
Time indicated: 1h58
